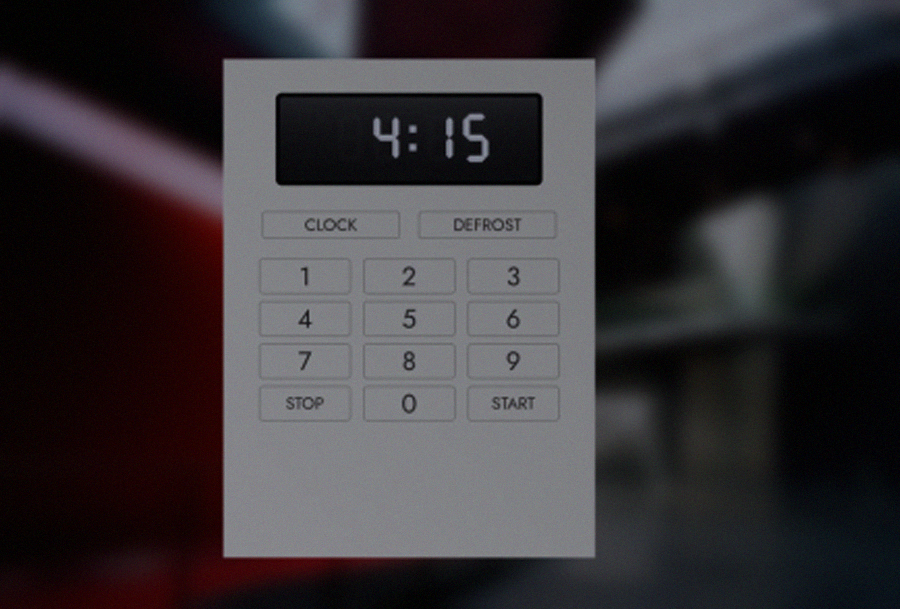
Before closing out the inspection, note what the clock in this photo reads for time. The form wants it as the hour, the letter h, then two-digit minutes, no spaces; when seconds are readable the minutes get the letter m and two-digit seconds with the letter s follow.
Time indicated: 4h15
